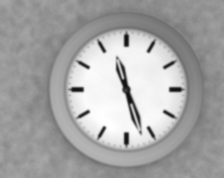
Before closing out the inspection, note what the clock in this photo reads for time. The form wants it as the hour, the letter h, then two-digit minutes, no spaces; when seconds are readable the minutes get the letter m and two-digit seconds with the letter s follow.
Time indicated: 11h27
